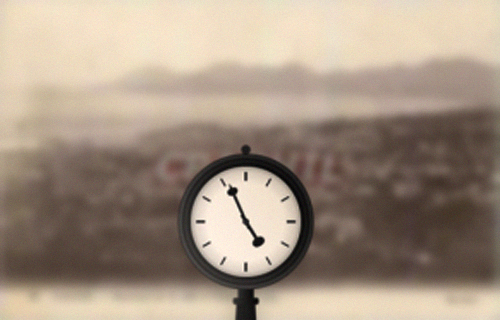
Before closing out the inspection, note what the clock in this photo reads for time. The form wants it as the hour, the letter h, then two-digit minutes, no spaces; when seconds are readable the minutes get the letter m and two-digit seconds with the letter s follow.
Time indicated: 4h56
